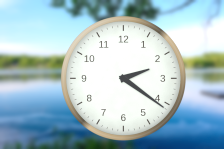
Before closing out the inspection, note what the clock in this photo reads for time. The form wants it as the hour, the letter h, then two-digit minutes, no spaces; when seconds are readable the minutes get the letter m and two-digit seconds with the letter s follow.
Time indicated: 2h21
